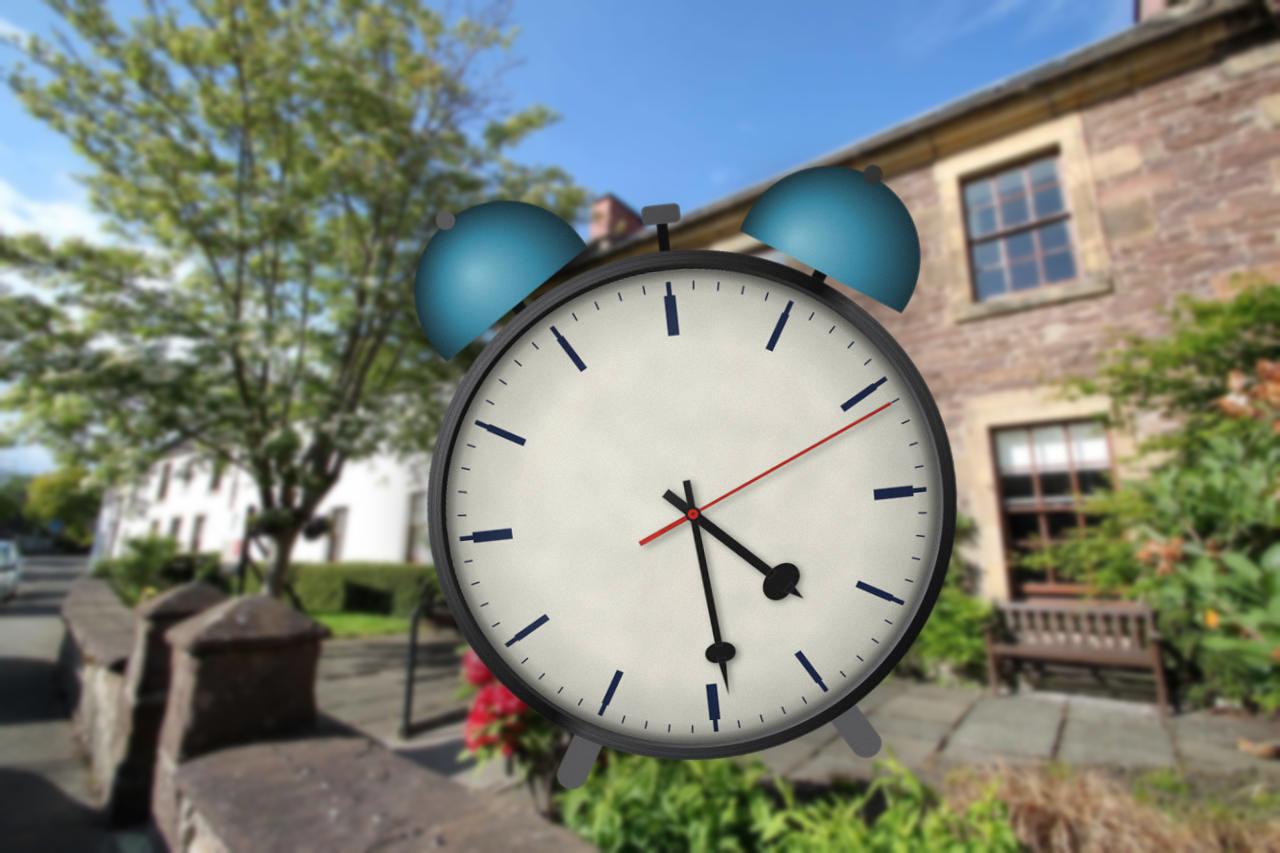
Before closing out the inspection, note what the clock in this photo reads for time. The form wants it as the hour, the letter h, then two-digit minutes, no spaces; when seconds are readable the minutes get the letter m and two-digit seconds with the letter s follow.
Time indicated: 4h29m11s
